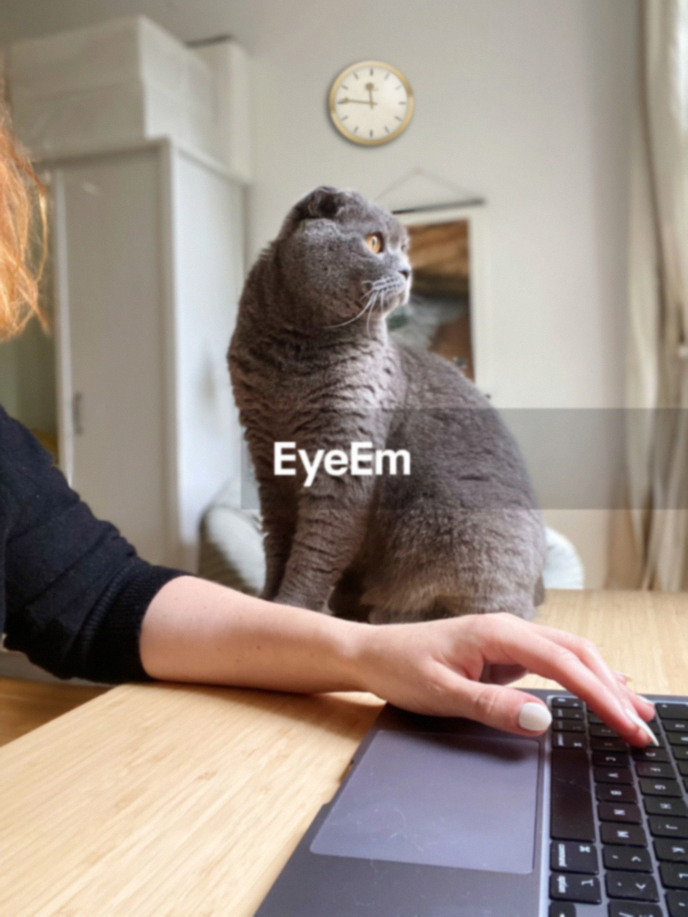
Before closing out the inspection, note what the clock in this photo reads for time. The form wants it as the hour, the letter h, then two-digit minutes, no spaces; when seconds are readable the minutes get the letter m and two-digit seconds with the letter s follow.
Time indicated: 11h46
